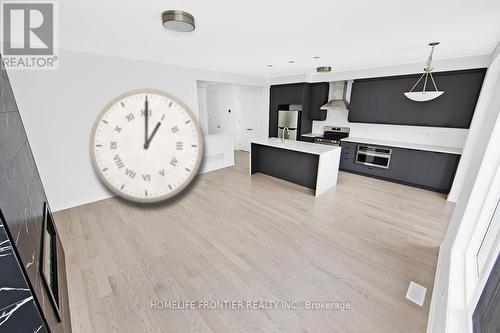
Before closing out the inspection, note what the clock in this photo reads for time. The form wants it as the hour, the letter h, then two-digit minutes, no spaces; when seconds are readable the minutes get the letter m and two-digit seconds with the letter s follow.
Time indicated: 1h00
